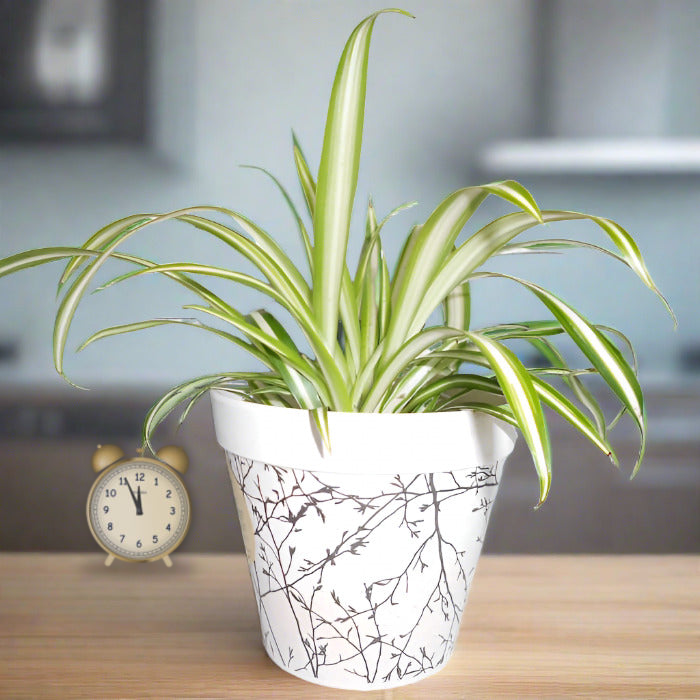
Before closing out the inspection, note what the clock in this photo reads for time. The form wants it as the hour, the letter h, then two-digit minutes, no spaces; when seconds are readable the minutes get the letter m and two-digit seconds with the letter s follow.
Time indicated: 11h56
